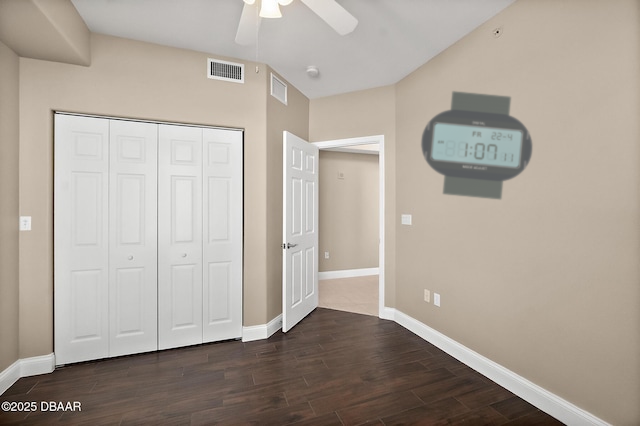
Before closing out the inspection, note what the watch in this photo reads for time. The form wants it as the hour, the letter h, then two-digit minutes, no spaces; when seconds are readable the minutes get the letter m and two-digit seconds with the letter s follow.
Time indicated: 1h07
